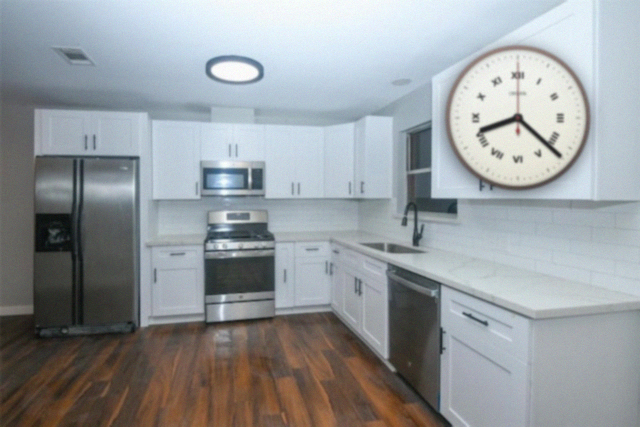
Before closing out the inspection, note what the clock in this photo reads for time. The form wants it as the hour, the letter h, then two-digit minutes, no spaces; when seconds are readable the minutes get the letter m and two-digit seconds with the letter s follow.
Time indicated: 8h22m00s
